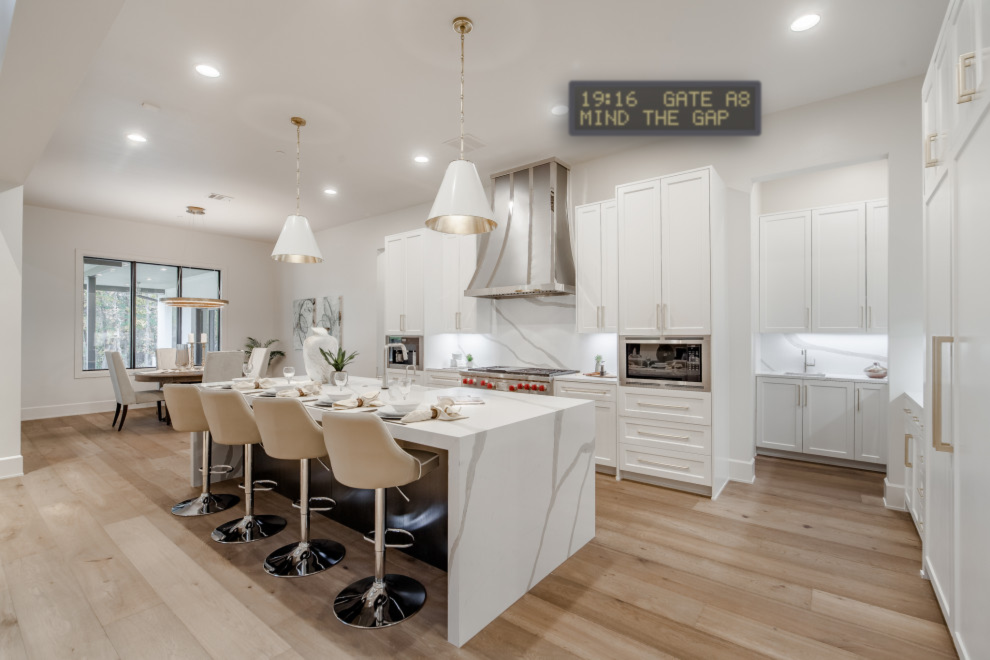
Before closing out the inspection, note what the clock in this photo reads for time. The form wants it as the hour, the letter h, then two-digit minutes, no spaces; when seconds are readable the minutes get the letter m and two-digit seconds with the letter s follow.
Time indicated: 19h16
